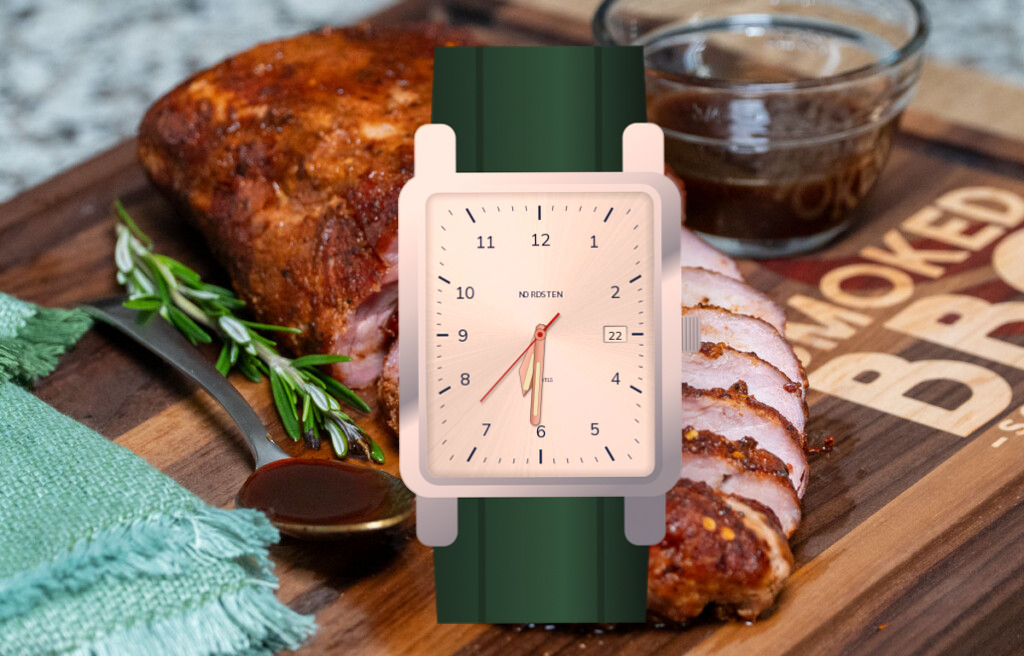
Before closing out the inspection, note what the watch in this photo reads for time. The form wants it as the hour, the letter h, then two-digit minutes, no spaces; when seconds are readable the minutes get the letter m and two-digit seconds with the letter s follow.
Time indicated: 6h30m37s
